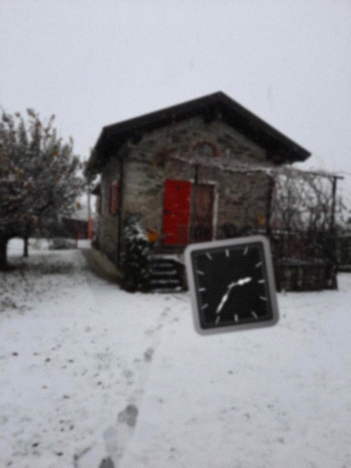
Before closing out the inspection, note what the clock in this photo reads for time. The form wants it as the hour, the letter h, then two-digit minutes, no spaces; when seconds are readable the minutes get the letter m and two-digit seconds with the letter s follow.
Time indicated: 2h36
